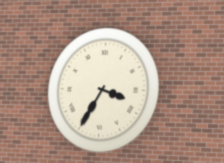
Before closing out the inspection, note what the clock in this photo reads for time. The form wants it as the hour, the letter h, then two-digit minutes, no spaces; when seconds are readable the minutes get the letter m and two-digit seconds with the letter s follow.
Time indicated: 3h35
